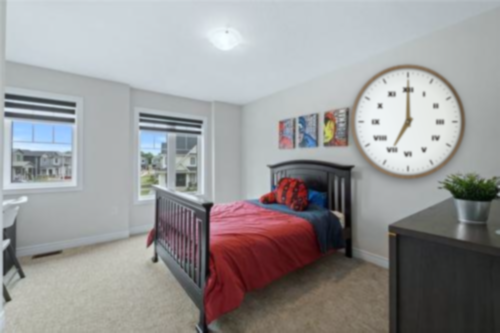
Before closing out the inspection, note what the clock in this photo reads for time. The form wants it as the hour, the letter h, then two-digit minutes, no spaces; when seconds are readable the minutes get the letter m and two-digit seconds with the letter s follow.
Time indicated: 7h00
